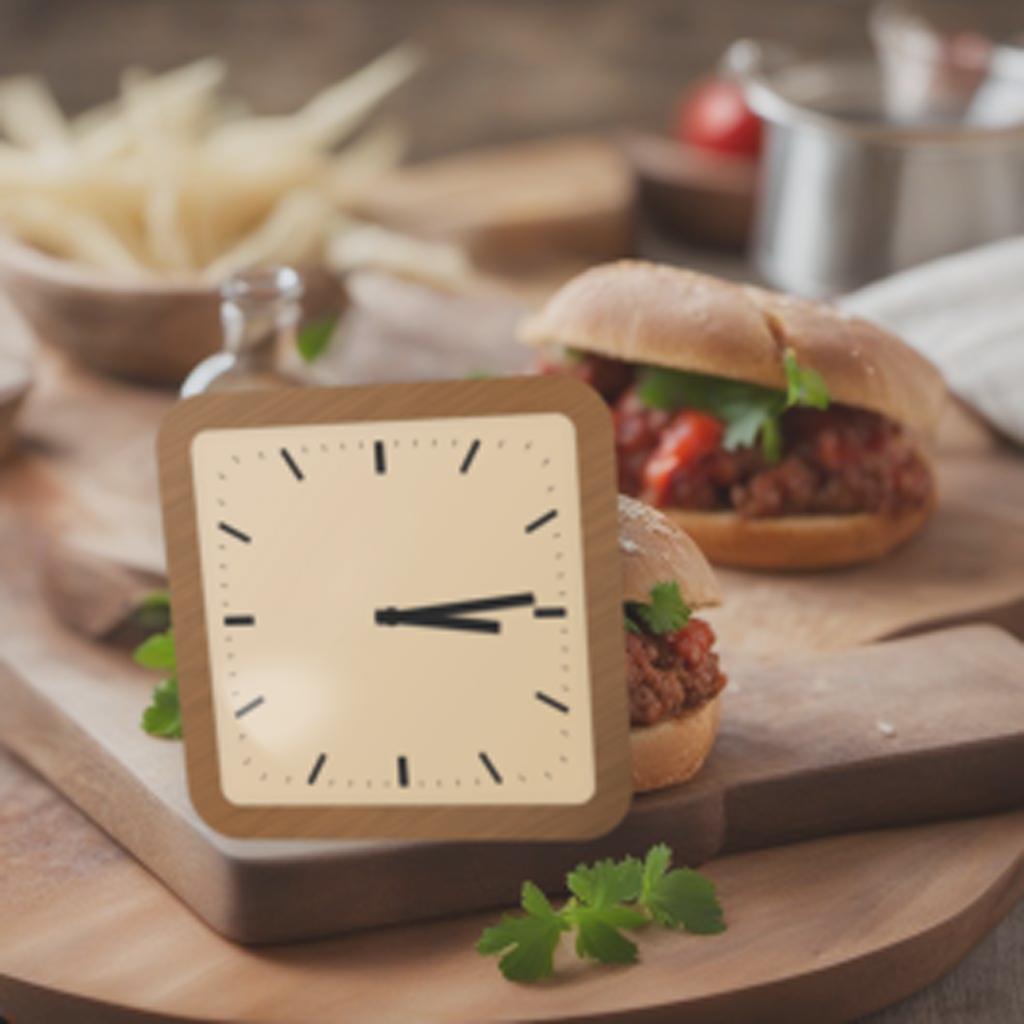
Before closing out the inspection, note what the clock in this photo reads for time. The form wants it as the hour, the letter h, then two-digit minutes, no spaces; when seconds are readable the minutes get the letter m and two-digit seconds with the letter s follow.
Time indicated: 3h14
